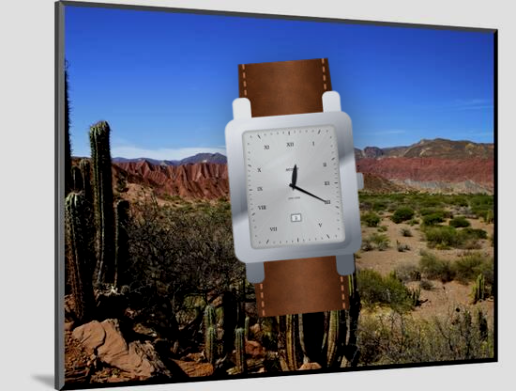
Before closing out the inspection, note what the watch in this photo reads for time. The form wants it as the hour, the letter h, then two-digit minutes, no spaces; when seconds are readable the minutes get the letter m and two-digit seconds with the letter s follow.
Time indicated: 12h20
